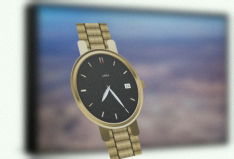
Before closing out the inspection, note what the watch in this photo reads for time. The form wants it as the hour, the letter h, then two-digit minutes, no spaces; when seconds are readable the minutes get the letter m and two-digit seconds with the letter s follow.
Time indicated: 7h25
